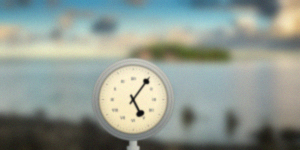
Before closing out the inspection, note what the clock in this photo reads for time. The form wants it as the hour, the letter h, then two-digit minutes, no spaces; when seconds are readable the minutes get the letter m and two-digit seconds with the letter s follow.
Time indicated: 5h06
